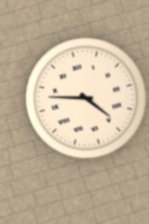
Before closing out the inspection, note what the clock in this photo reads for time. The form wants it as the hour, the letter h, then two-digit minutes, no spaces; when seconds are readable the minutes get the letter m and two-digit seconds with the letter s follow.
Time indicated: 4h48
